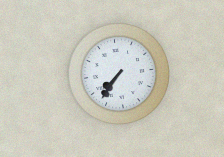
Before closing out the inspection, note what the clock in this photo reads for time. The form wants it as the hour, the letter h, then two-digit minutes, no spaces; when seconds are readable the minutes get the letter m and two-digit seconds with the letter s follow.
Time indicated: 7h37
